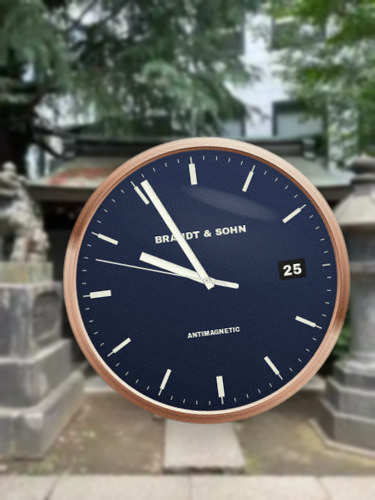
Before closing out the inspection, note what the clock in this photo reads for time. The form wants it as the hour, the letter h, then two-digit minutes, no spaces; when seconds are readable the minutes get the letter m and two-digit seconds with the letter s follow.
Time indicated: 9h55m48s
